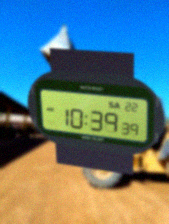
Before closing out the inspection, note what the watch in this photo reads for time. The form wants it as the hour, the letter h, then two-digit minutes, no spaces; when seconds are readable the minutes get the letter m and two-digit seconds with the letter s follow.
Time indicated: 10h39m39s
